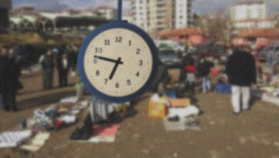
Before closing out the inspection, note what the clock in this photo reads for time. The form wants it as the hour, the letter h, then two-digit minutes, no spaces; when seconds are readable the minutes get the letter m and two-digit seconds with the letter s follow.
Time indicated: 6h47
